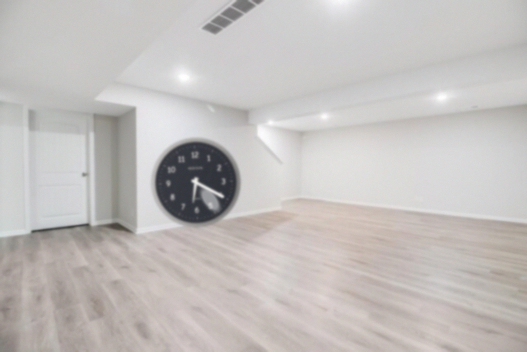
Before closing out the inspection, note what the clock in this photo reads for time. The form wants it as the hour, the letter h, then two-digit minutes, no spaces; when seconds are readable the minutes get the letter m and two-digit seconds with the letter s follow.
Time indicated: 6h20
